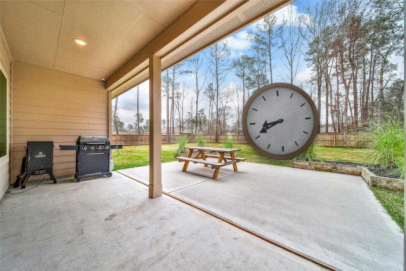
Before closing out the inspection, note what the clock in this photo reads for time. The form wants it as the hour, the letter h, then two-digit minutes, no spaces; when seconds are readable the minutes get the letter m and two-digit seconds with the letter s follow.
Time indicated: 8h41
